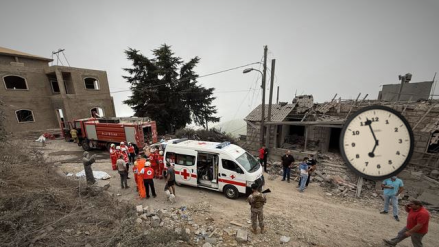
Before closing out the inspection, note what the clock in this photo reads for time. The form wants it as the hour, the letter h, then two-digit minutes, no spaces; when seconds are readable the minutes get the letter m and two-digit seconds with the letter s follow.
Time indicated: 6h57
